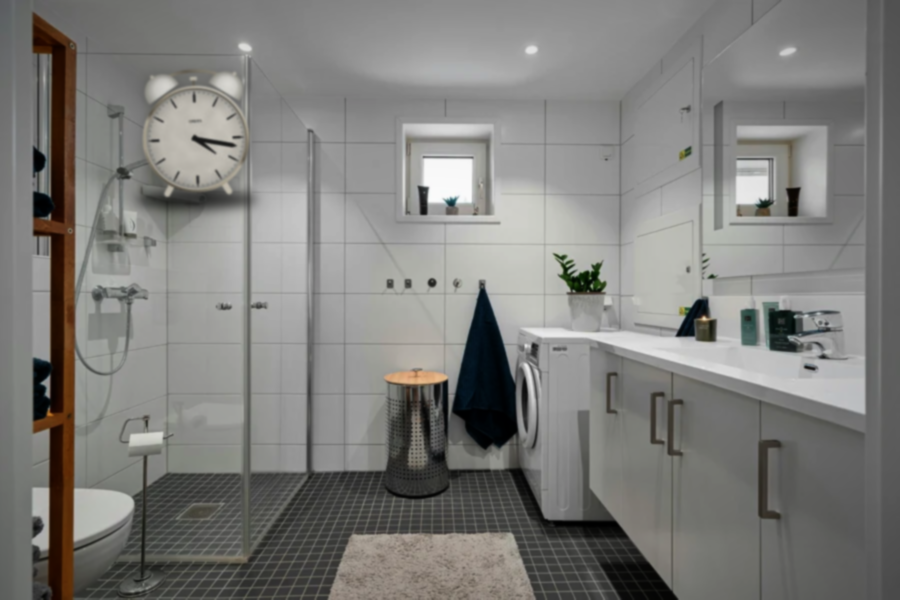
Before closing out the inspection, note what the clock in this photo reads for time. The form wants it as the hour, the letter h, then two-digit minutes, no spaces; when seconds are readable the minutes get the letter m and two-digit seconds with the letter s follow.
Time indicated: 4h17
